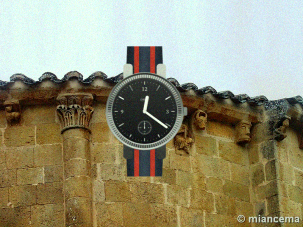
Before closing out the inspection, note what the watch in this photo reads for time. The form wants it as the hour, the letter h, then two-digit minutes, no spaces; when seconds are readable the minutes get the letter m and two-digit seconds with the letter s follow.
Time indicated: 12h21
